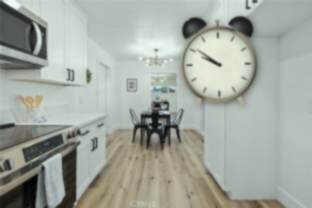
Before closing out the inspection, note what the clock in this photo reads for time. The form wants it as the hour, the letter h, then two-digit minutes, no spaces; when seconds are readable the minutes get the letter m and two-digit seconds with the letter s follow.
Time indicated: 9h51
